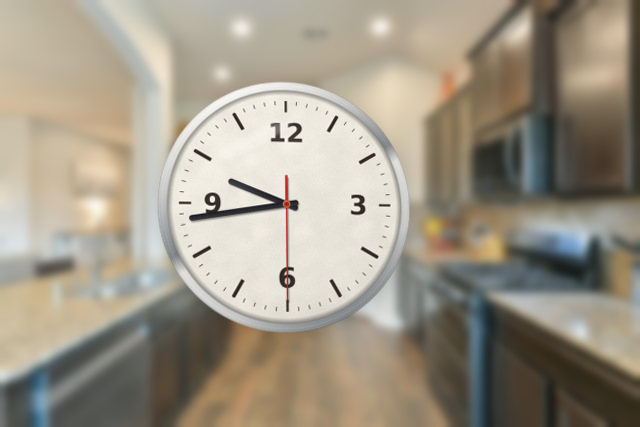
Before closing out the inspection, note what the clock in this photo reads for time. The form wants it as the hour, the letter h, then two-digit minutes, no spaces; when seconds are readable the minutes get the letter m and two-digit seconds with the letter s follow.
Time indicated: 9h43m30s
